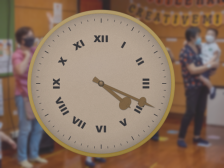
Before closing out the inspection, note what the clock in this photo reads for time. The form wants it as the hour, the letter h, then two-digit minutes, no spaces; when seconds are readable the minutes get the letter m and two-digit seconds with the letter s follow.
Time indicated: 4h19
